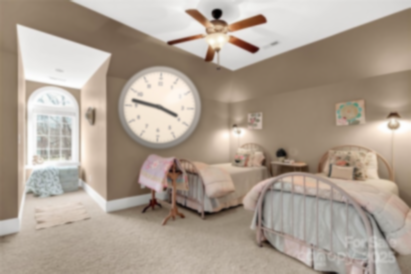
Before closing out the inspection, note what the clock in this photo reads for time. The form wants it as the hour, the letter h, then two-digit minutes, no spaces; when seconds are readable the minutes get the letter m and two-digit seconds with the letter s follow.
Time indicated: 3h47
